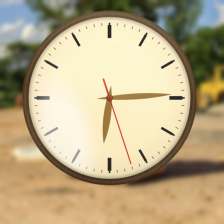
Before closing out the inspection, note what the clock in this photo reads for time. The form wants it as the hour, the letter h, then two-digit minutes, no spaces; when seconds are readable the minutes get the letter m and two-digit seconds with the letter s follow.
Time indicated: 6h14m27s
